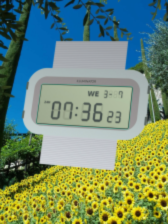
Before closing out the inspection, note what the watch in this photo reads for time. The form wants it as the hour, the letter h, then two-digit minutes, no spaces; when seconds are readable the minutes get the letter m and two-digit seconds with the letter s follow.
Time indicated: 7h36m23s
